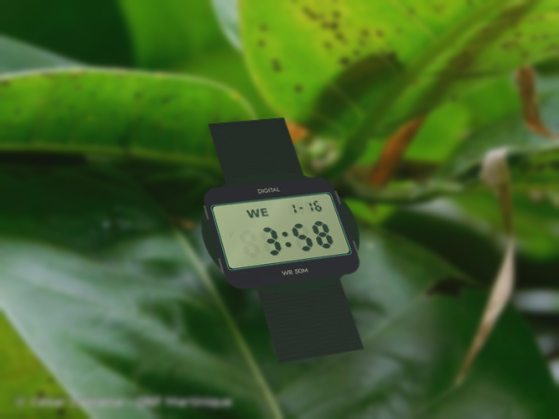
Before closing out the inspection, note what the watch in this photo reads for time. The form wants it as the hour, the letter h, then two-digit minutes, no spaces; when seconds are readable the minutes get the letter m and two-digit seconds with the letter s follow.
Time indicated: 3h58
